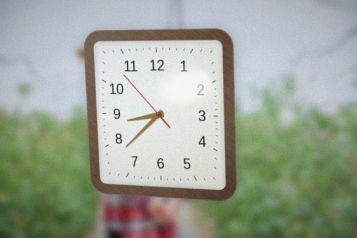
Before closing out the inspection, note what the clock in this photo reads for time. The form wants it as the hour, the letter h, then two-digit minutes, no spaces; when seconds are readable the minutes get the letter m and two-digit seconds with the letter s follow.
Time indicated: 8h37m53s
